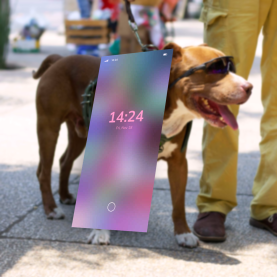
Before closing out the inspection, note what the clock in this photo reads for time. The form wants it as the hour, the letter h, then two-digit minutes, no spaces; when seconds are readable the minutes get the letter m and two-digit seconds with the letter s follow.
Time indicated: 14h24
